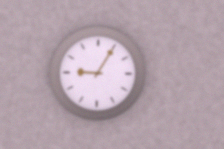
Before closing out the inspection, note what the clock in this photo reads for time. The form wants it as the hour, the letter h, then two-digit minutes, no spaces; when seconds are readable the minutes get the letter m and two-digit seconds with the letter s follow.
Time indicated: 9h05
